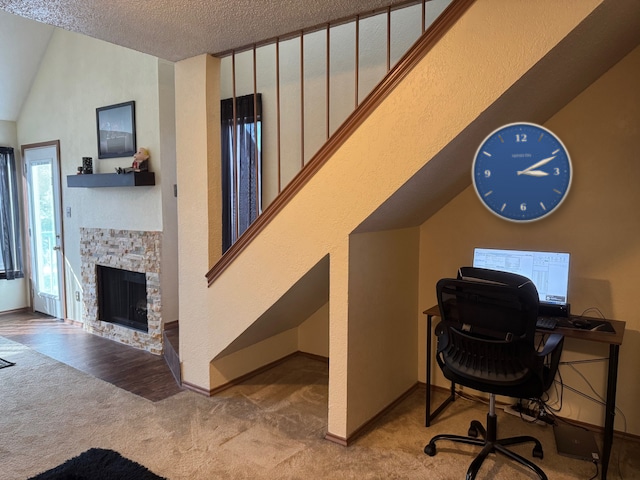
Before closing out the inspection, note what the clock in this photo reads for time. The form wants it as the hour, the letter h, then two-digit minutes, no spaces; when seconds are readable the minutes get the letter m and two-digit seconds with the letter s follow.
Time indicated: 3h11
